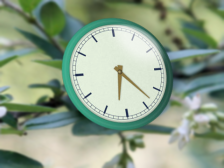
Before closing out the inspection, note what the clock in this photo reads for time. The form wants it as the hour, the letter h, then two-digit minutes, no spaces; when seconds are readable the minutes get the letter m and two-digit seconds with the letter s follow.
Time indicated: 6h23
